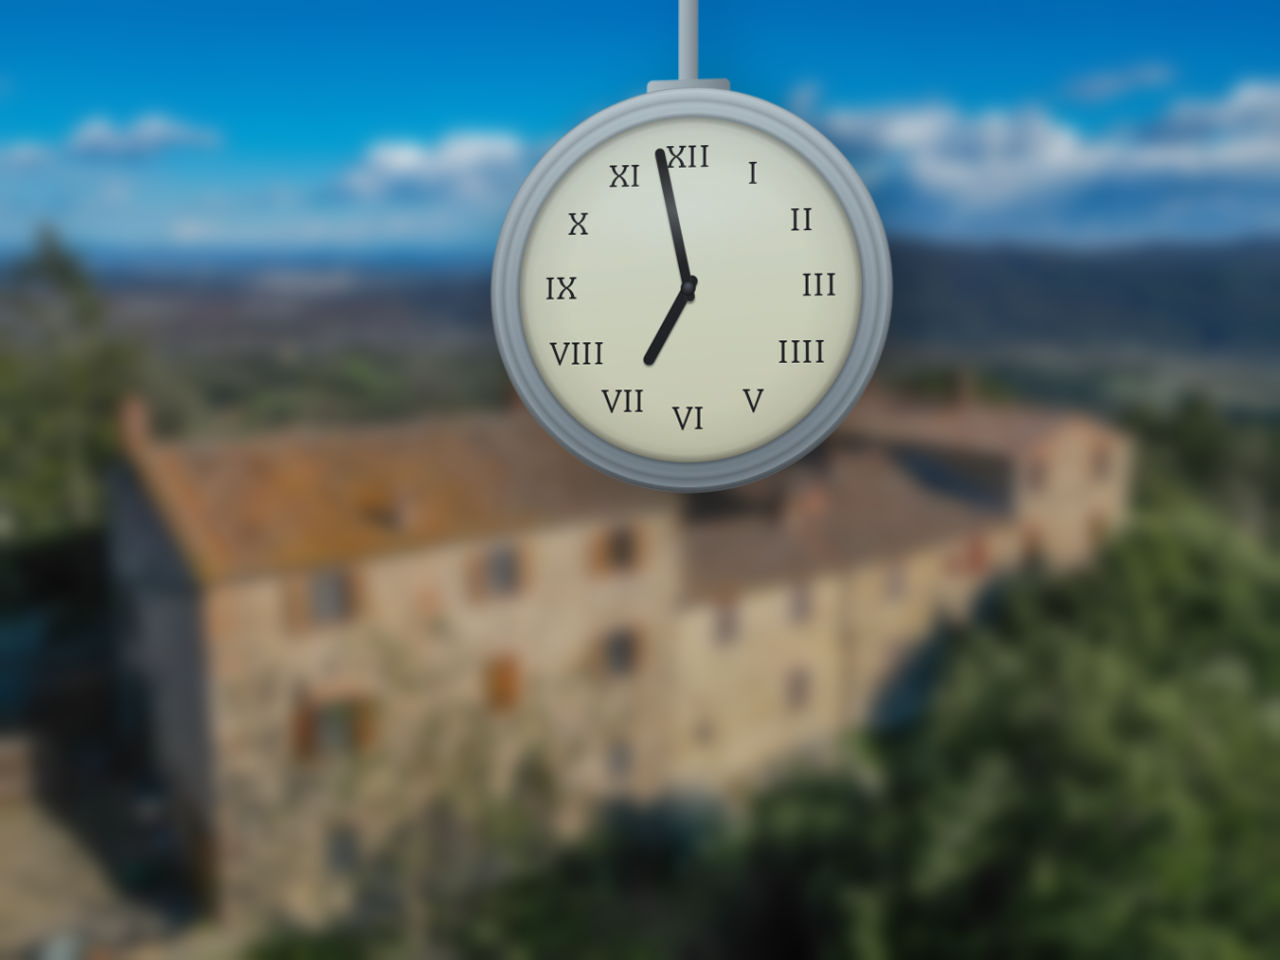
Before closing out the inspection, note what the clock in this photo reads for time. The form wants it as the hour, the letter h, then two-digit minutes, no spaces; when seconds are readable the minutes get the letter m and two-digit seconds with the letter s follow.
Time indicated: 6h58
